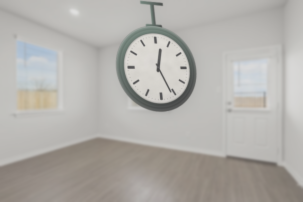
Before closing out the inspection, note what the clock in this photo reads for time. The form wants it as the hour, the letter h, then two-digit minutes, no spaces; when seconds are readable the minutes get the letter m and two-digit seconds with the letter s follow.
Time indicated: 12h26
